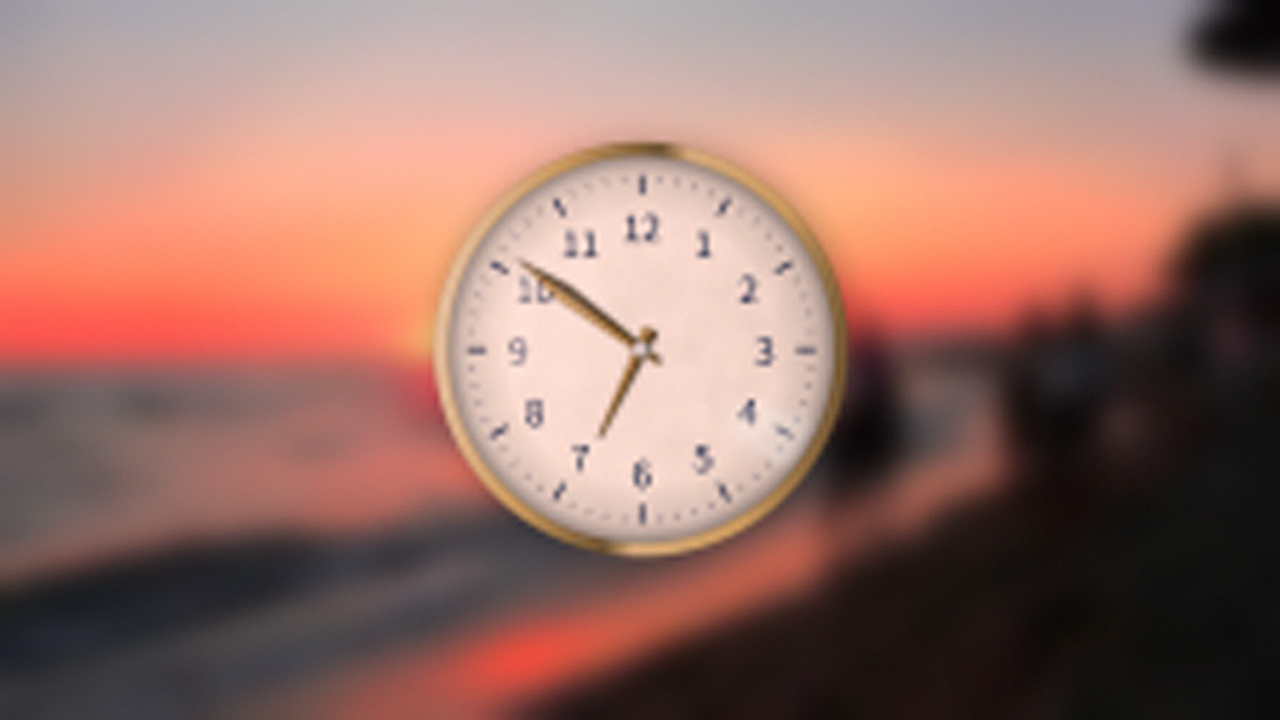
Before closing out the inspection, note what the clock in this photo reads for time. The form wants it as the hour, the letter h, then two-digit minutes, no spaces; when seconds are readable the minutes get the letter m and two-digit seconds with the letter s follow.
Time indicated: 6h51
